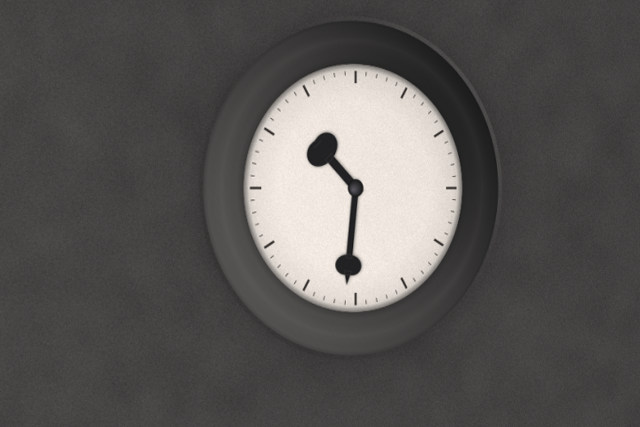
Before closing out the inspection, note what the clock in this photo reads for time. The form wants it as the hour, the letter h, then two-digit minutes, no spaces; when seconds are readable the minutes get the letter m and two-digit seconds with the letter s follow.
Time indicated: 10h31
